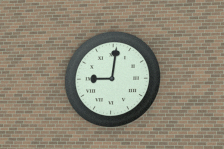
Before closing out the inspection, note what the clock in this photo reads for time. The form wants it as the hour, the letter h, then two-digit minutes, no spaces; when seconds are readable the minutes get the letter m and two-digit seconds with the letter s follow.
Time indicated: 9h01
